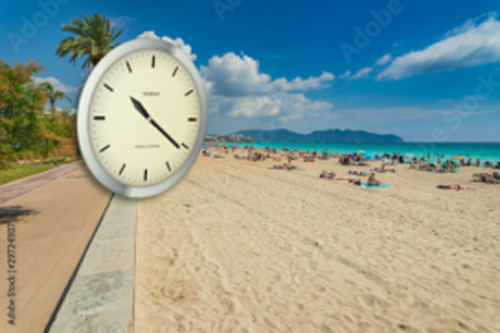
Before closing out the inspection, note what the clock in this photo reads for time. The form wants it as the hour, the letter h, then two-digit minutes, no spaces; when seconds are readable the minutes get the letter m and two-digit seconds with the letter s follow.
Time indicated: 10h21
